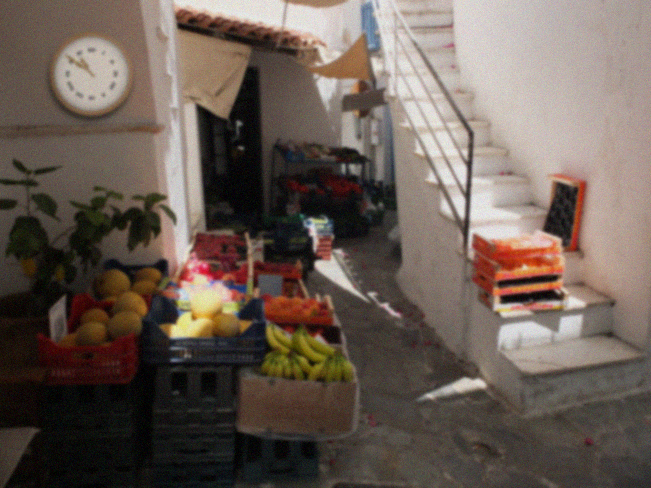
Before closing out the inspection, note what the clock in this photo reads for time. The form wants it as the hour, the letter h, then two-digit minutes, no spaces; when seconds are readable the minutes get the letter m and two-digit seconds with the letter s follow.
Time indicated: 10h51
